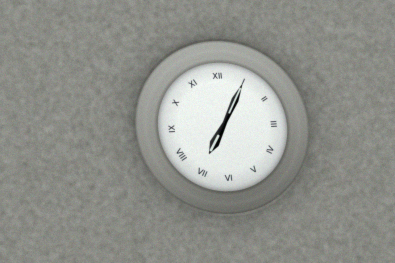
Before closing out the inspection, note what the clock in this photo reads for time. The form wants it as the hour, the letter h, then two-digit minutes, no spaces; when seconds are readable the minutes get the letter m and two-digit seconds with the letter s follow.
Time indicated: 7h05
